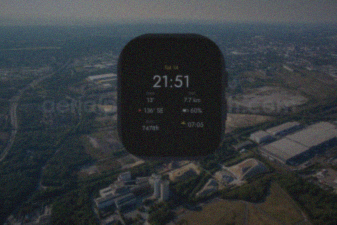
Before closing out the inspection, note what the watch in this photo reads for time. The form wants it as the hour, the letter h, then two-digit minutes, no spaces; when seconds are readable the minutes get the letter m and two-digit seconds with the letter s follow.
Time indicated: 21h51
